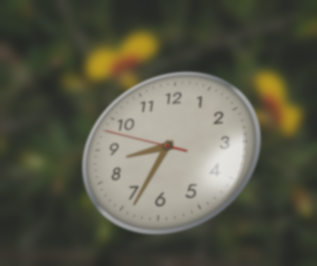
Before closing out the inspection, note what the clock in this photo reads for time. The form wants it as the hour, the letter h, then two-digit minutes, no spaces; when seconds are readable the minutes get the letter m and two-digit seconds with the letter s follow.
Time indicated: 8h33m48s
